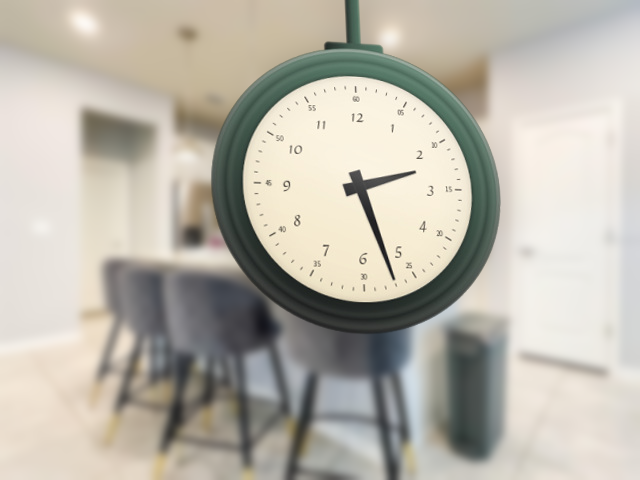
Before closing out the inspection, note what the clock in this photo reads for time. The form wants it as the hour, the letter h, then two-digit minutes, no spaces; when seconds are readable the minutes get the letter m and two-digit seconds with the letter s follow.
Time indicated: 2h27
